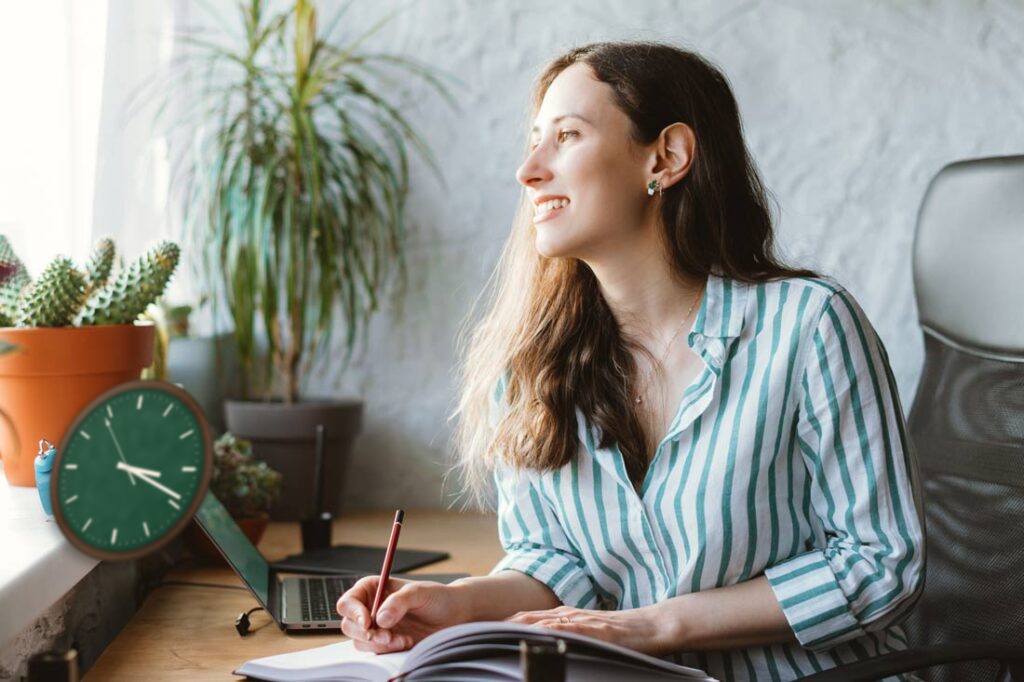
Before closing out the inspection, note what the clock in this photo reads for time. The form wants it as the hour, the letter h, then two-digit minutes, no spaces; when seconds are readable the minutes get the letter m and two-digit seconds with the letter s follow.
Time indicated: 3h18m54s
